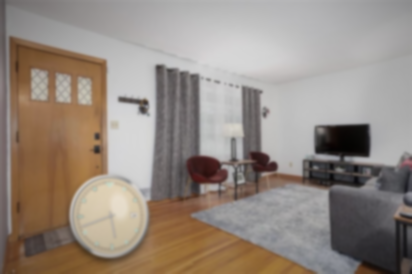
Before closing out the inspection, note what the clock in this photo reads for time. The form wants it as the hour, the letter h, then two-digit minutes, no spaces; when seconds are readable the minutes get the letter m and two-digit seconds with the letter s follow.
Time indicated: 5h42
